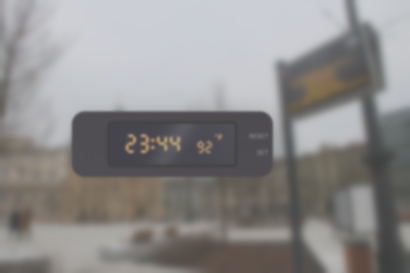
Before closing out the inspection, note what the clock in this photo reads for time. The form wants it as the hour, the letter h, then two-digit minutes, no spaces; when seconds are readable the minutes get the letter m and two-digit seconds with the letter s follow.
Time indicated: 23h44
